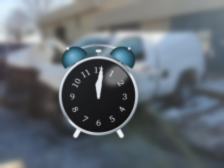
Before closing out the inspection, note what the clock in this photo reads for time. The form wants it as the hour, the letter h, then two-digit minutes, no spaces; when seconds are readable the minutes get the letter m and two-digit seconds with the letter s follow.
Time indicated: 12h01
